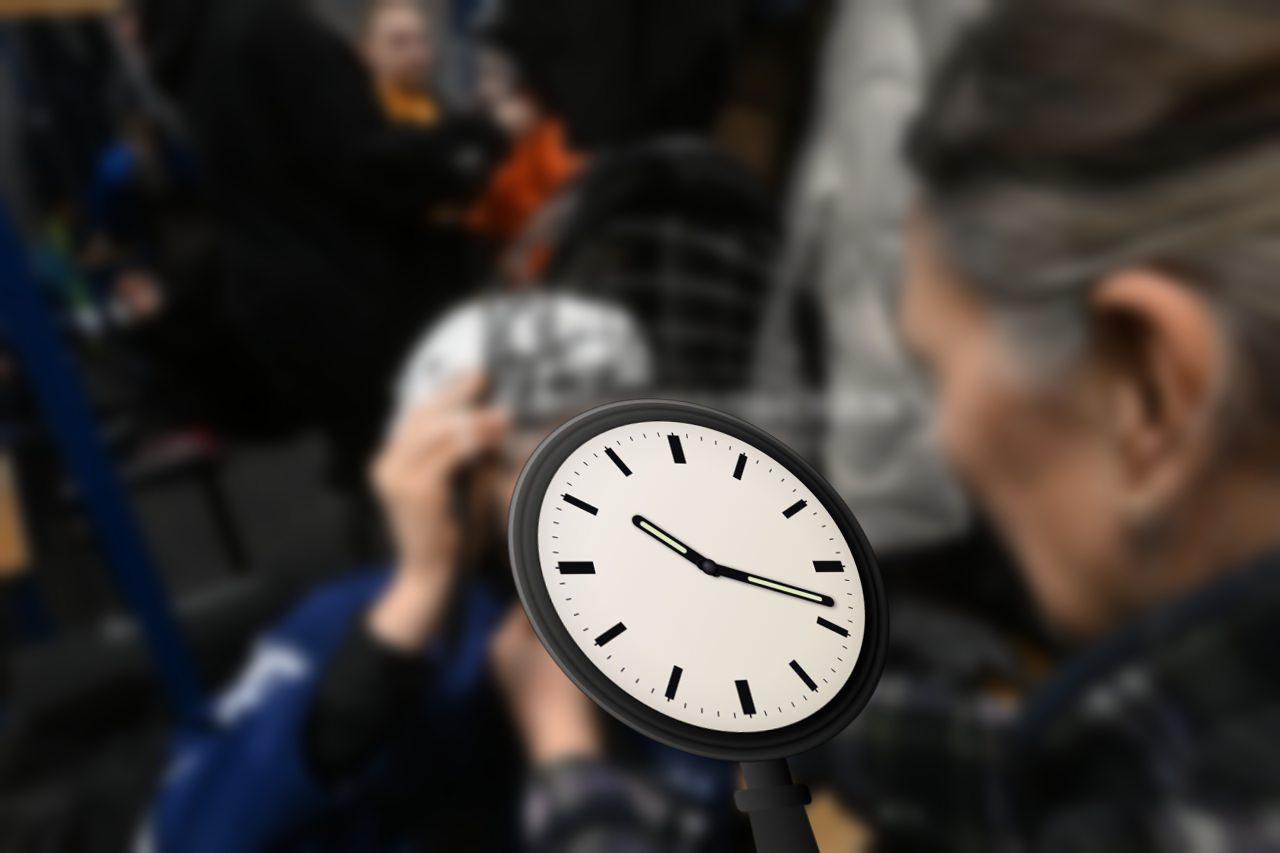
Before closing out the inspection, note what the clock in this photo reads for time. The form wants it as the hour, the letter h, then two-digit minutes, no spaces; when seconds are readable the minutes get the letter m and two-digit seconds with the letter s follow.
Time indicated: 10h18
